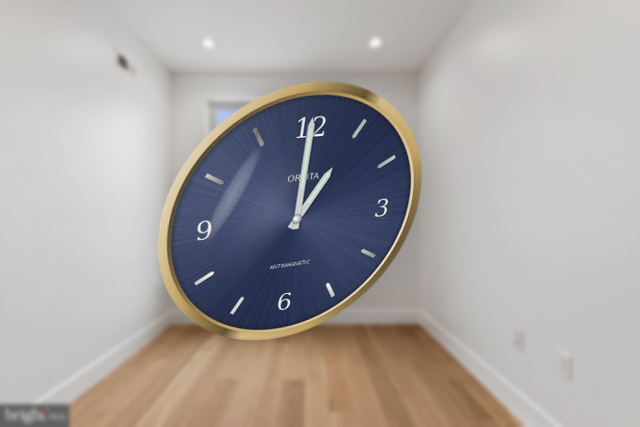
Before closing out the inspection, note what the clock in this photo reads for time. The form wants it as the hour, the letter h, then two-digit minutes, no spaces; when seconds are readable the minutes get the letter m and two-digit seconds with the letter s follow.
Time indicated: 1h00
